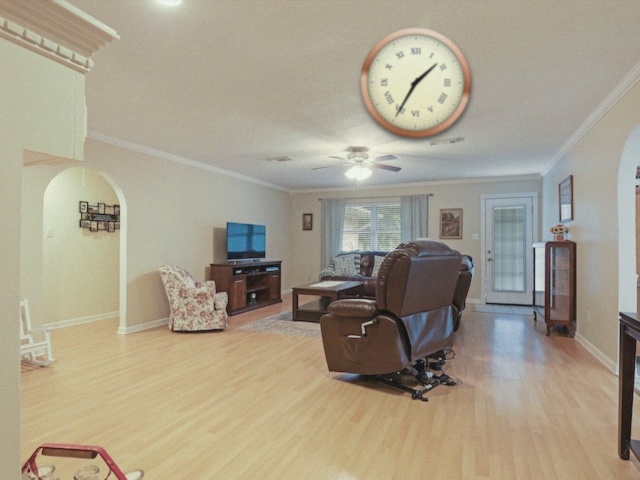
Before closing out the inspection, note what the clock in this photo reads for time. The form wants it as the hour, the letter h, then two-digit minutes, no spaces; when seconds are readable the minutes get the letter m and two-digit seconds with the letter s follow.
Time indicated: 1h35
